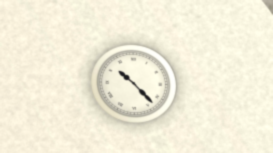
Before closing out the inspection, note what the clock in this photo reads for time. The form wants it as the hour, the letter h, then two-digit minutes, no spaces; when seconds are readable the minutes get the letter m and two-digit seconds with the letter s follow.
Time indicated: 10h23
